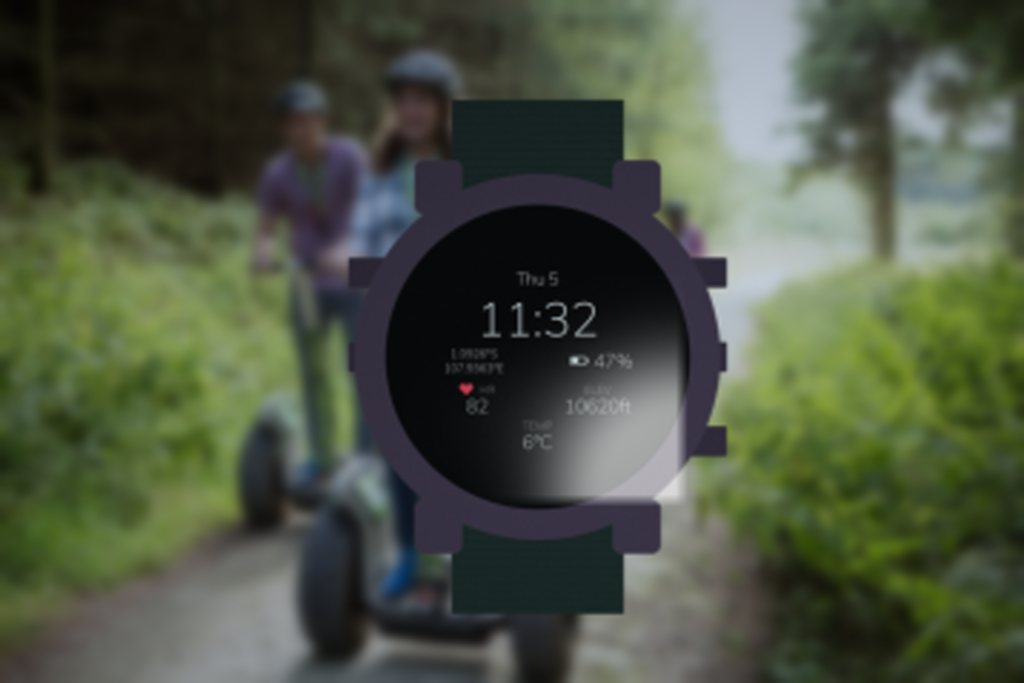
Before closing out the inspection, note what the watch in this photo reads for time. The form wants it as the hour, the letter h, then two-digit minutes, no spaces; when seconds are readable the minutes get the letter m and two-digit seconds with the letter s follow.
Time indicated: 11h32
